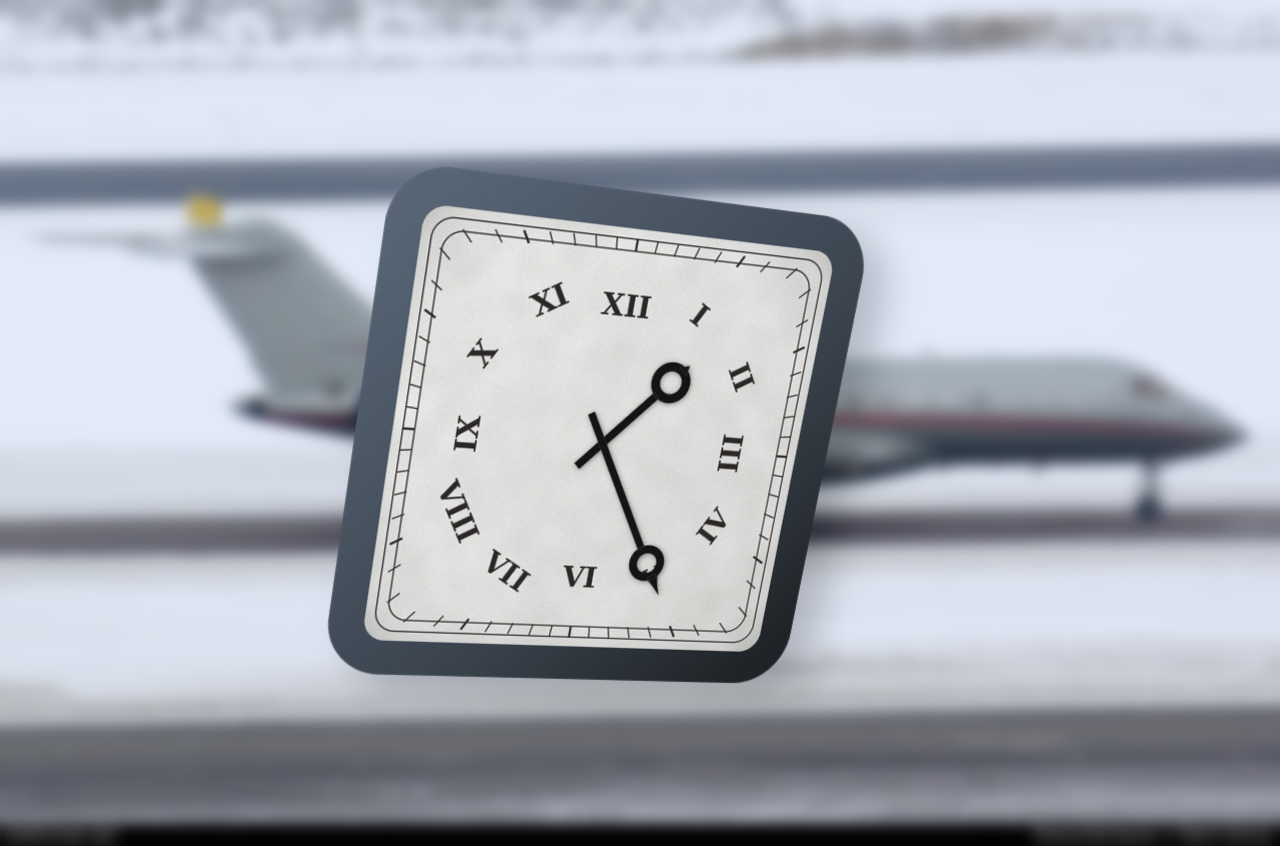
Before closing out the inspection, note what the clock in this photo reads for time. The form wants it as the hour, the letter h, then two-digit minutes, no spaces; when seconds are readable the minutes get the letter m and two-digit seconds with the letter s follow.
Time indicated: 1h25
